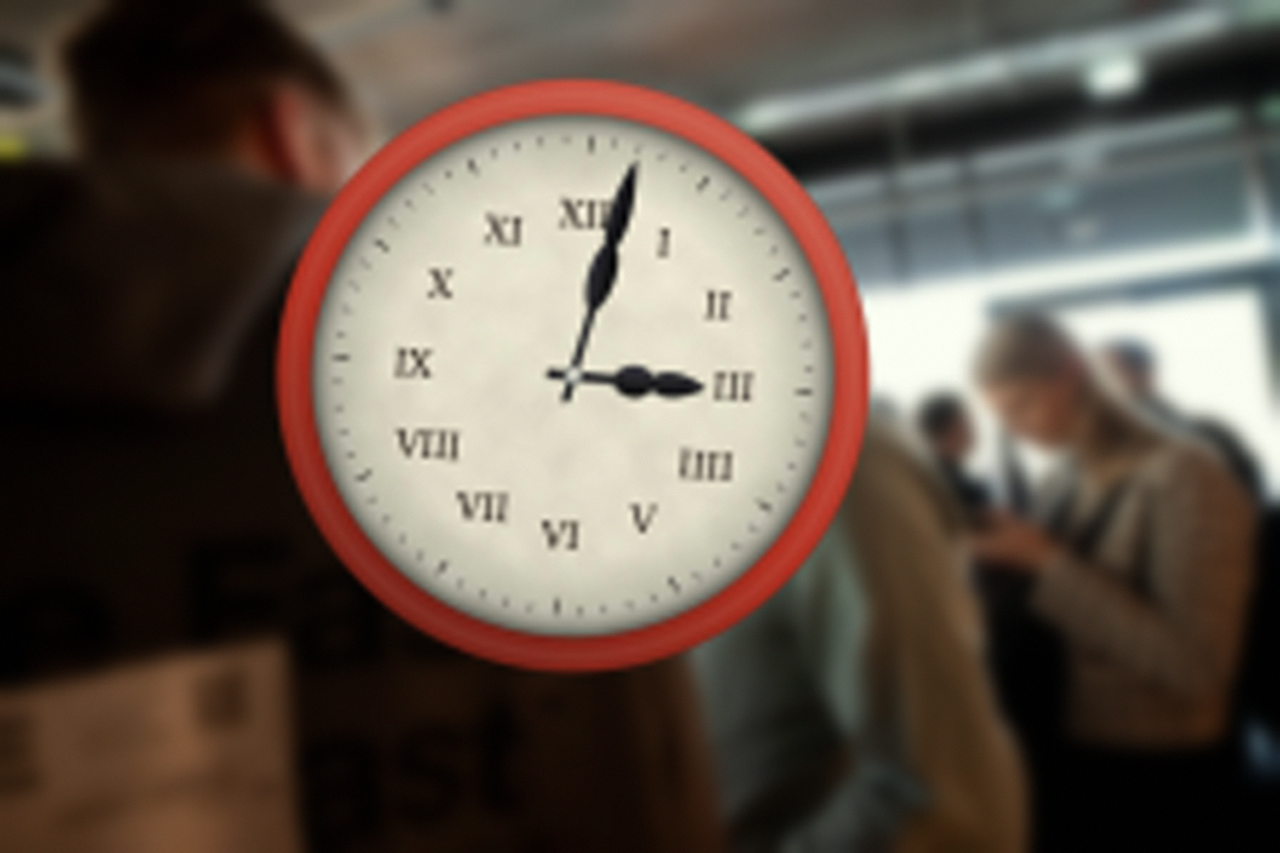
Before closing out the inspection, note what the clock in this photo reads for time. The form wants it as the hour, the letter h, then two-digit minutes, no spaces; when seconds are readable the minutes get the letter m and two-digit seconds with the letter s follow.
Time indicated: 3h02
